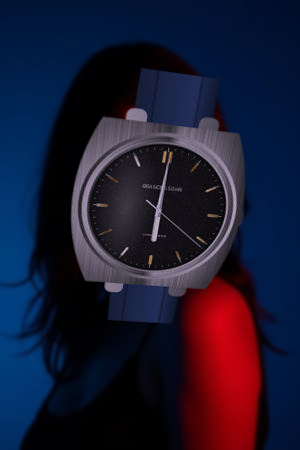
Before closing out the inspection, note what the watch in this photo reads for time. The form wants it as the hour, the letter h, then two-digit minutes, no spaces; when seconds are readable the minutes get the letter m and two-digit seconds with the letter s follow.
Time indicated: 6h00m21s
